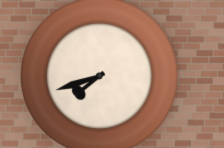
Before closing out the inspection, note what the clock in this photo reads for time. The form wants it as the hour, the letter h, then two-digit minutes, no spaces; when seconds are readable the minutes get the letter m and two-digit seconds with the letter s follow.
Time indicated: 7h42
